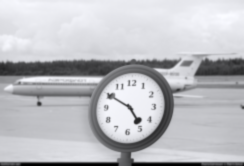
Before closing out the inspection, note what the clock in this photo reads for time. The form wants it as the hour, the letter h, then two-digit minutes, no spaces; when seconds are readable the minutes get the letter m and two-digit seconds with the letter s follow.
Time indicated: 4h50
